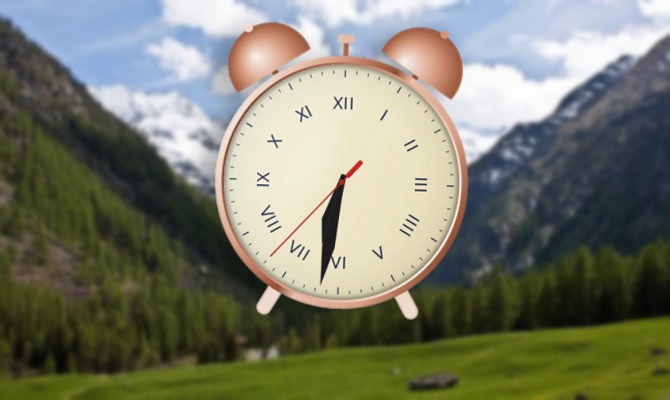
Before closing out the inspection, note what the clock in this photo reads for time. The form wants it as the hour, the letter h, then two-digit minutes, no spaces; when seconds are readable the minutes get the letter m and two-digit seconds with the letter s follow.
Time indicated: 6h31m37s
